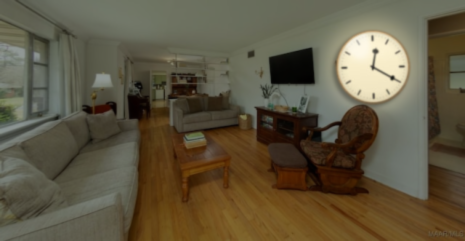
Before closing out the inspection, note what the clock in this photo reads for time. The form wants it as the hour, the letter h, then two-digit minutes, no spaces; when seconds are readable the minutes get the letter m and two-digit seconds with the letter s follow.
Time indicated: 12h20
